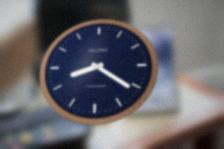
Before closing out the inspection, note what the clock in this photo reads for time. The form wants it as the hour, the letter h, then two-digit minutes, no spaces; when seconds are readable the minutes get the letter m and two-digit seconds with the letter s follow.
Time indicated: 8h21
